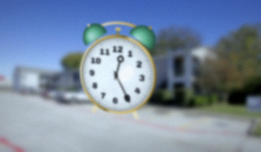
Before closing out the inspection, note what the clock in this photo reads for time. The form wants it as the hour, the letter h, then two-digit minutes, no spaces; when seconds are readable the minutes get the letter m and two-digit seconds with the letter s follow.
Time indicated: 12h25
